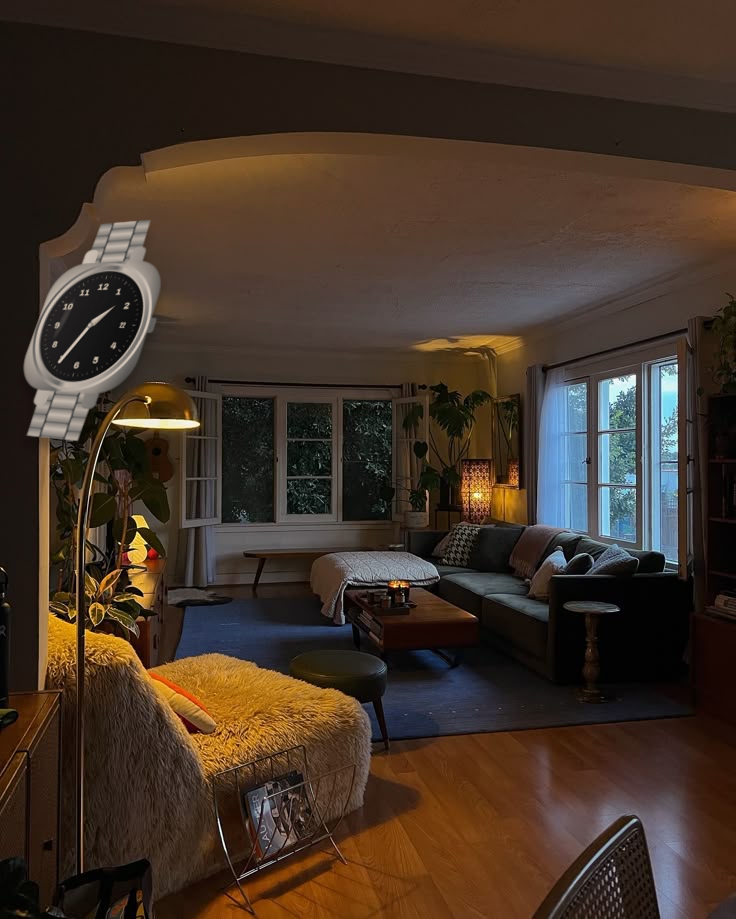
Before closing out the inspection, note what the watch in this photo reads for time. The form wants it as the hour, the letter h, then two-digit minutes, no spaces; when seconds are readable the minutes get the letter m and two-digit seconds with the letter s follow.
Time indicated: 1h35
